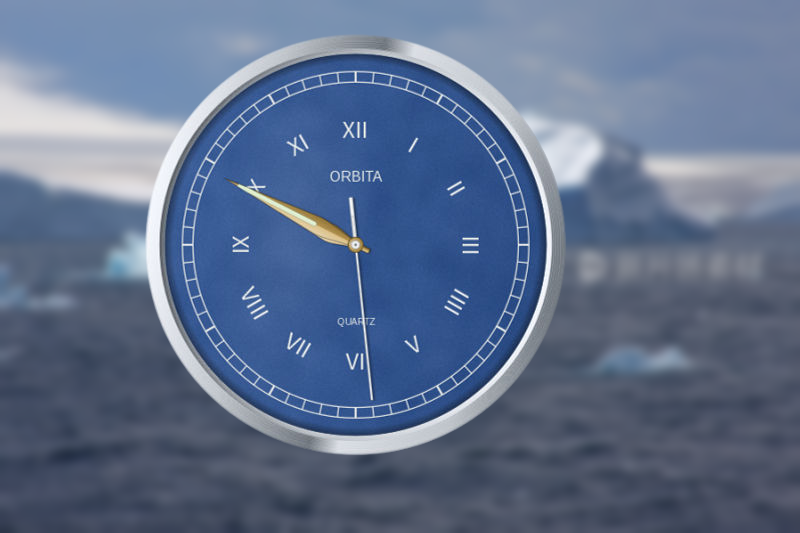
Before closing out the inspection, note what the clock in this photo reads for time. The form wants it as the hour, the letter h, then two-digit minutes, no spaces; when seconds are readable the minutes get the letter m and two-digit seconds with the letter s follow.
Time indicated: 9h49m29s
